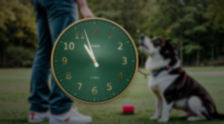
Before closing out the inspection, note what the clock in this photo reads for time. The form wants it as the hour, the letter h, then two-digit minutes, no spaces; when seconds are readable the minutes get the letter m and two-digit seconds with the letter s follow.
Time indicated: 10h57
